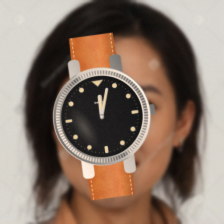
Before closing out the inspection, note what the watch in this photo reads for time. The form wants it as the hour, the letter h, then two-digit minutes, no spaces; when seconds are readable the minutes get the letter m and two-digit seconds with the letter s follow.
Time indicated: 12h03
